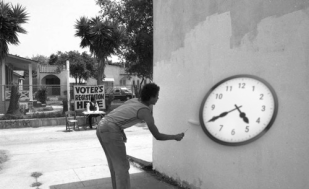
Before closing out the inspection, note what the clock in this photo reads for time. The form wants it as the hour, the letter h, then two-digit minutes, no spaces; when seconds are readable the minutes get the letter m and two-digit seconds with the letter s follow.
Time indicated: 4h40
